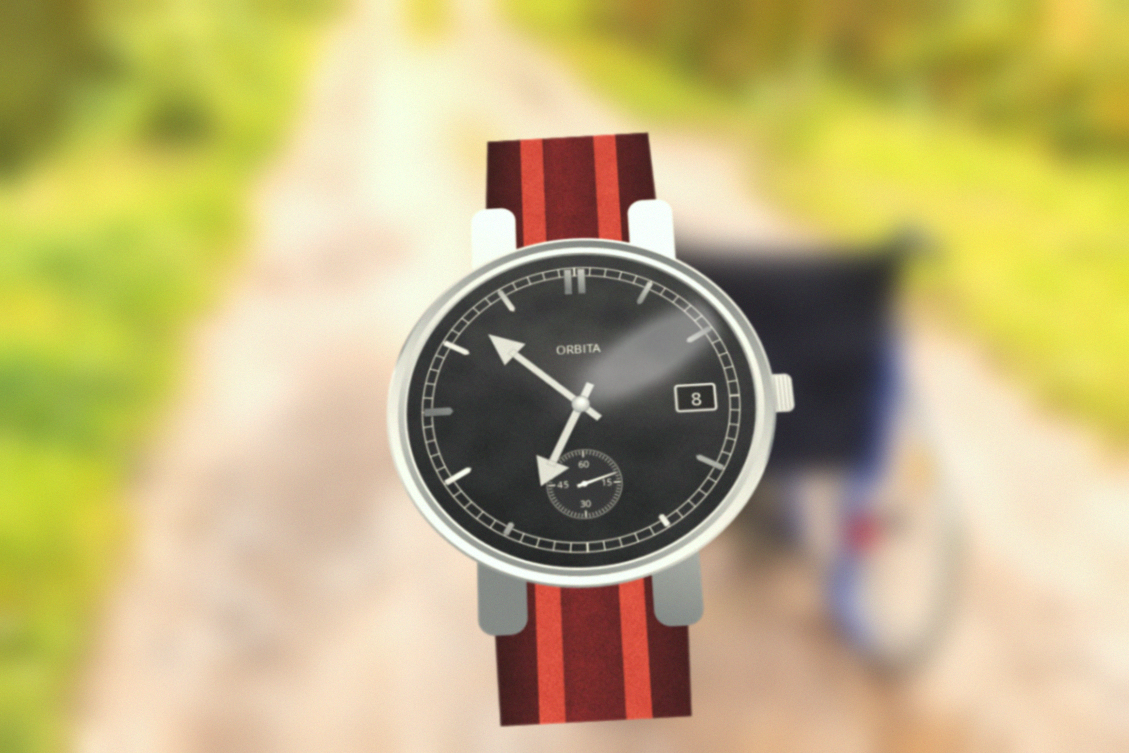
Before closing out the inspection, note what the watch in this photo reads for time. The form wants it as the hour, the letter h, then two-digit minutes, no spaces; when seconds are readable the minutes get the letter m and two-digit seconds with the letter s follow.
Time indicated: 6h52m12s
